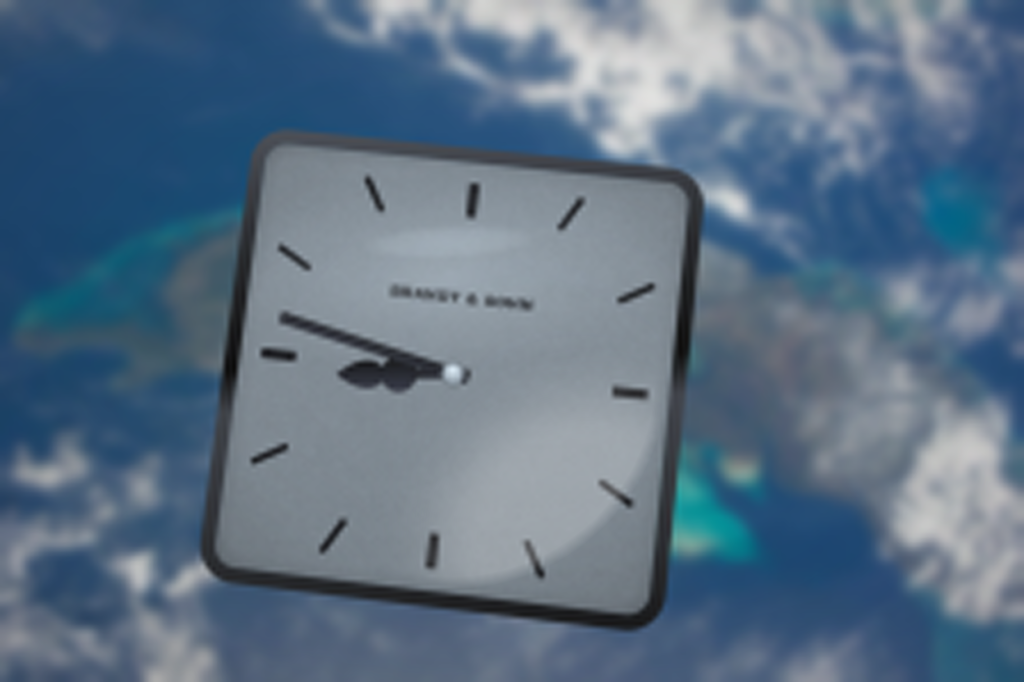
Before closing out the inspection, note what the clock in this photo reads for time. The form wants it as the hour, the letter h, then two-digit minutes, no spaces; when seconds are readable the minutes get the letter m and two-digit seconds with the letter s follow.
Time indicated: 8h47
